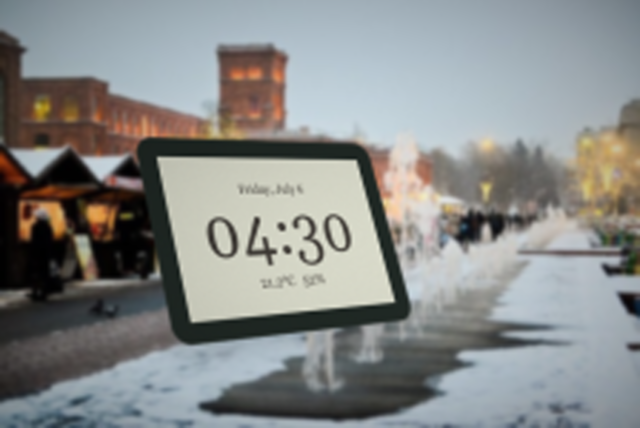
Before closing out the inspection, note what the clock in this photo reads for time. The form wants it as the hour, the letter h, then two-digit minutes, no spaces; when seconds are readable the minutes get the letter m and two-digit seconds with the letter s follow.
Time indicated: 4h30
